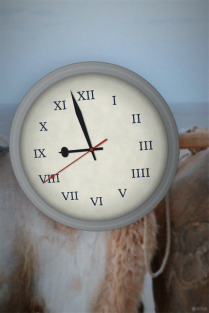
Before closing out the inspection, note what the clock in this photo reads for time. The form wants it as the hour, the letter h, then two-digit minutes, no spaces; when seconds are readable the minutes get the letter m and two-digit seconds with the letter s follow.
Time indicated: 8h57m40s
